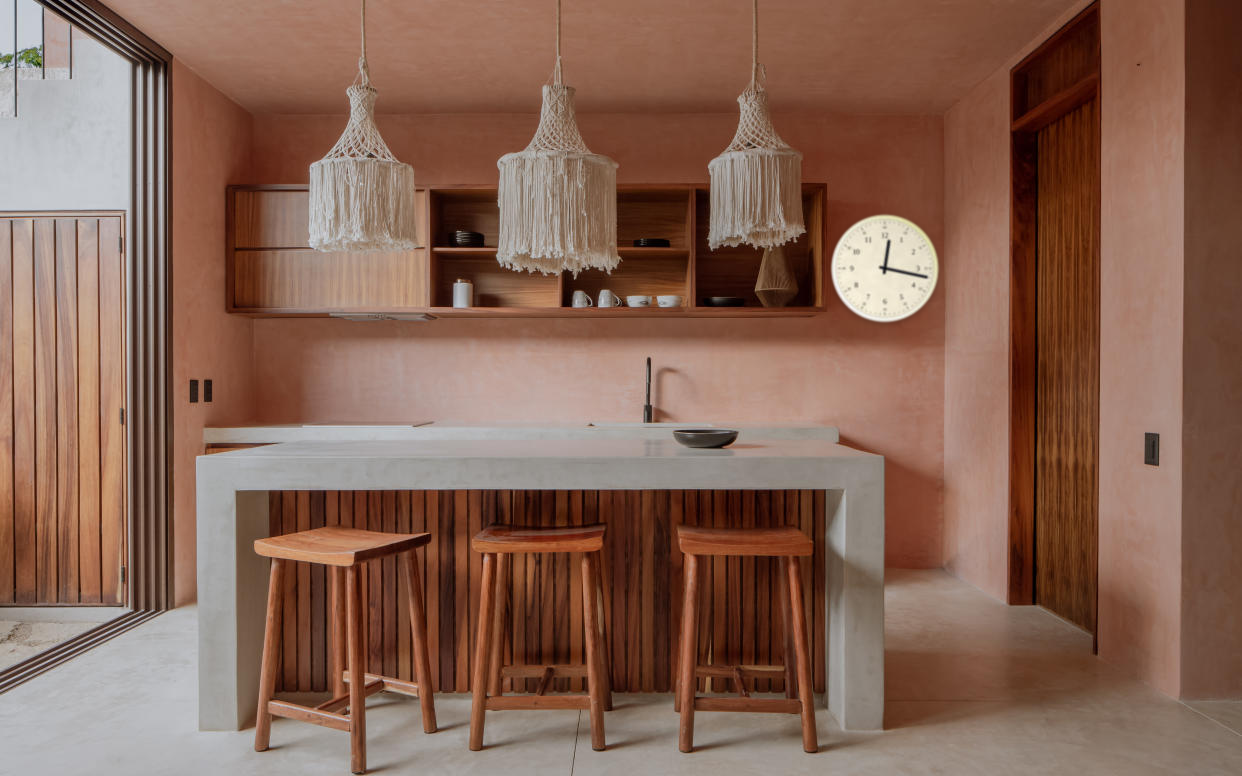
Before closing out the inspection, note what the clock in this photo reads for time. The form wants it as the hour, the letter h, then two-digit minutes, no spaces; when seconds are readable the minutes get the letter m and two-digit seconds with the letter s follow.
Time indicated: 12h17
